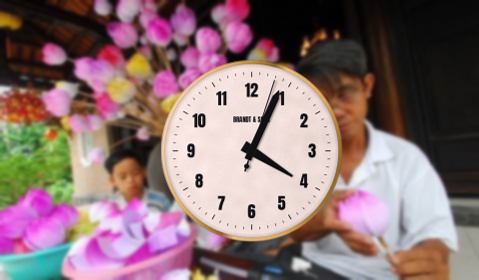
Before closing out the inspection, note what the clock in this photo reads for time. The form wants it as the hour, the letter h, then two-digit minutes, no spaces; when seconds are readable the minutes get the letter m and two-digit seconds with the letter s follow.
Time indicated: 4h04m03s
